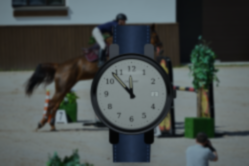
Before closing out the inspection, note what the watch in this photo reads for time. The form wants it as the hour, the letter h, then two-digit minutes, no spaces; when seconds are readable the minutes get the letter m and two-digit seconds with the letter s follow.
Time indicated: 11h53
